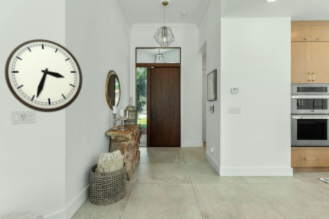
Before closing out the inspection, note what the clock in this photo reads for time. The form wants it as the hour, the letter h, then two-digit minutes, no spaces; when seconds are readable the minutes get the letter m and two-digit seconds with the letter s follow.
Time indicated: 3h34
